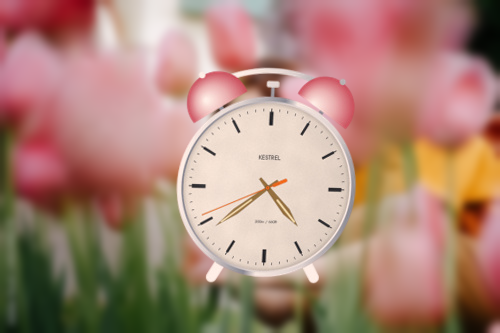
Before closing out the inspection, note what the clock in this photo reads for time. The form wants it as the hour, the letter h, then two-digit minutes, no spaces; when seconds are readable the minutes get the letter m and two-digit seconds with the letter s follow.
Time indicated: 4h38m41s
